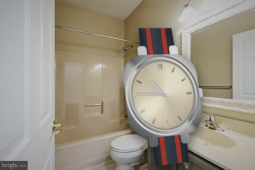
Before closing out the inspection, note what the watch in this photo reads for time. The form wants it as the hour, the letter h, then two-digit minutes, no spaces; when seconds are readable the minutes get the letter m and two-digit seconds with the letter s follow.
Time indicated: 10h46
